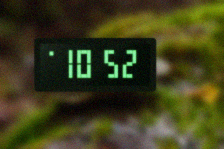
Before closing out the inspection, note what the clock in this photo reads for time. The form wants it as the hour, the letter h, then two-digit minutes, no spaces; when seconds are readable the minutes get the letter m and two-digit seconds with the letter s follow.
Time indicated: 10h52
